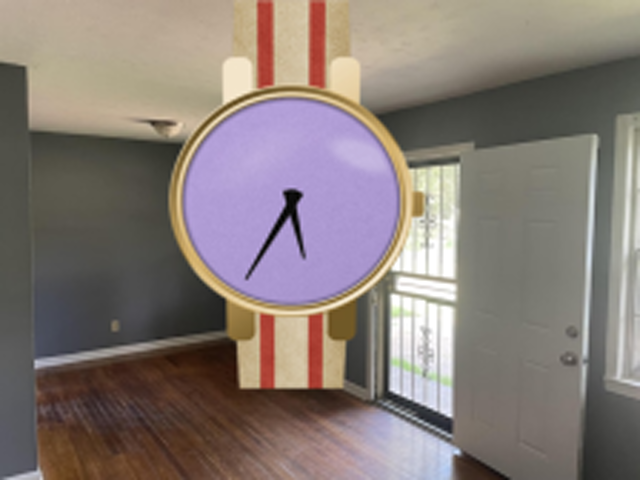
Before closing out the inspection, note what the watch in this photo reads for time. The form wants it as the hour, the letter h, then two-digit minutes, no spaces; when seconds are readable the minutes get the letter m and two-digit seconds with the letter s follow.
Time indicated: 5h35
